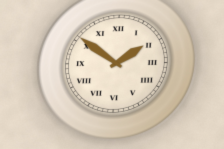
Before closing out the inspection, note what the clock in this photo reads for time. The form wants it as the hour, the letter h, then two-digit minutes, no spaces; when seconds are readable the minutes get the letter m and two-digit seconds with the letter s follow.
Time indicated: 1h51
